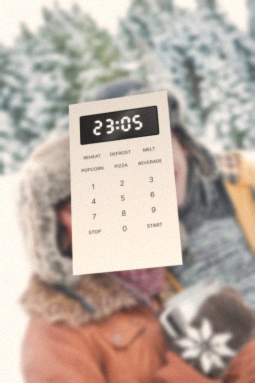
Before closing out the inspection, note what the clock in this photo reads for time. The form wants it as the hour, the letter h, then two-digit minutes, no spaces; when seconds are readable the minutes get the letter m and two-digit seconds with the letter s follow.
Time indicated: 23h05
